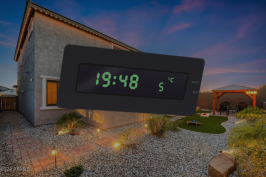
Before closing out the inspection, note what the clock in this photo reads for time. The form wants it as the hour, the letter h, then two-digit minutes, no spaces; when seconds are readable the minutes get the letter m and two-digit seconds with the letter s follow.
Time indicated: 19h48
